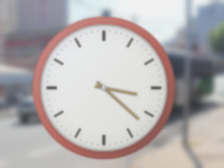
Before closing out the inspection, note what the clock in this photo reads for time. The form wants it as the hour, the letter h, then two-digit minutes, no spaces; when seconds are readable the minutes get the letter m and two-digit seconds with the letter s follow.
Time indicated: 3h22
